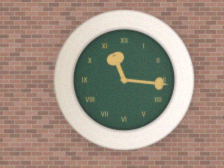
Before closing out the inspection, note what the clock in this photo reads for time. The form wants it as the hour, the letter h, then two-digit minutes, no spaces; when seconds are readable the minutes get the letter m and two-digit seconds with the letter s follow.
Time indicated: 11h16
